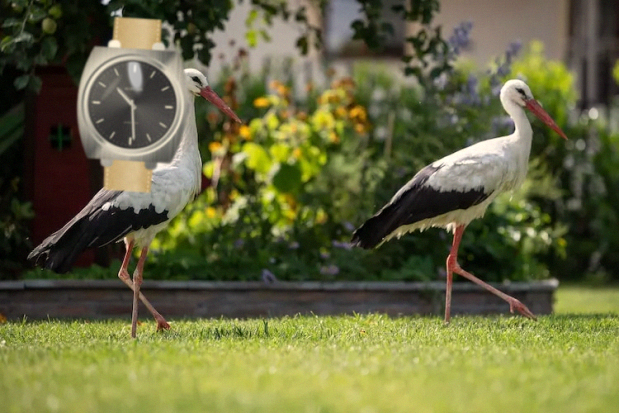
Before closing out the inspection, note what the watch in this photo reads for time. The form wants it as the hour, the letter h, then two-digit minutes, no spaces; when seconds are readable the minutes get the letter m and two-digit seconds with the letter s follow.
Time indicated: 10h29
